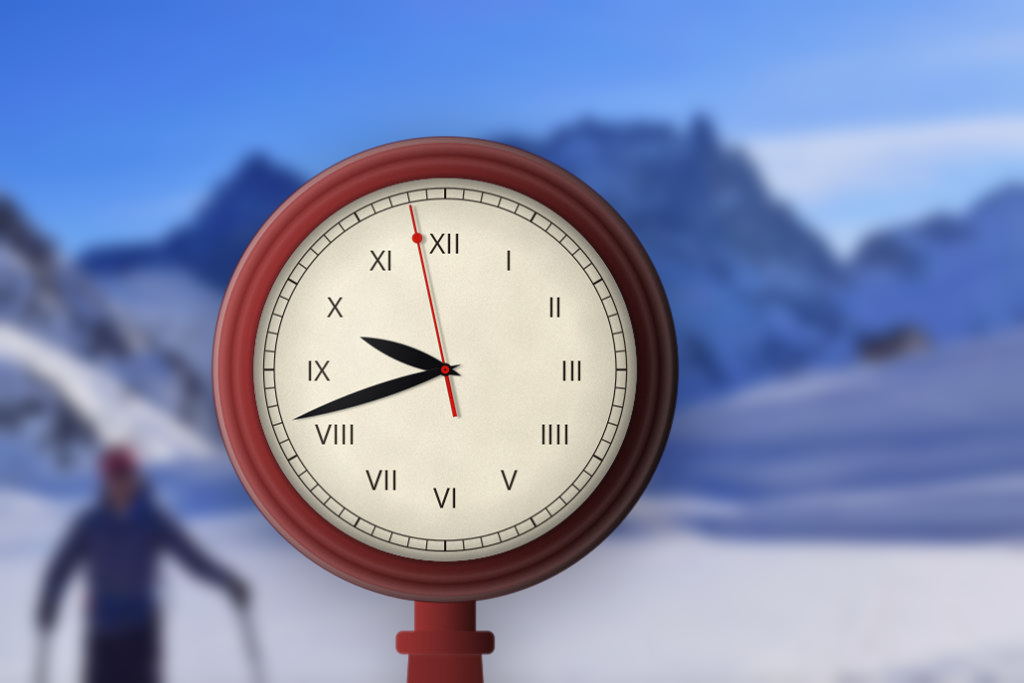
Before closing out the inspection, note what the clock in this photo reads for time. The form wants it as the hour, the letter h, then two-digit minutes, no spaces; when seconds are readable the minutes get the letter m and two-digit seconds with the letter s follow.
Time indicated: 9h41m58s
